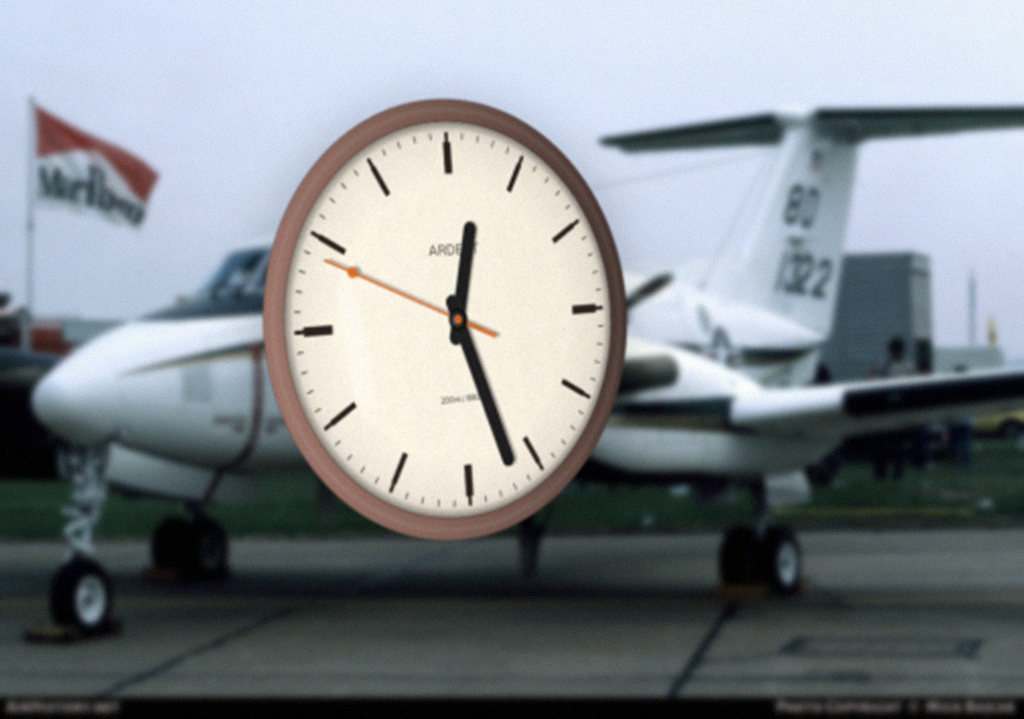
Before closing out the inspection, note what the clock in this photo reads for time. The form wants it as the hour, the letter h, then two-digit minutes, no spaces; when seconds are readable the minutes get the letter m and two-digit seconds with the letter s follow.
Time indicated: 12h26m49s
